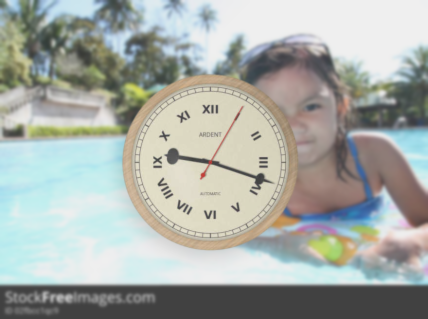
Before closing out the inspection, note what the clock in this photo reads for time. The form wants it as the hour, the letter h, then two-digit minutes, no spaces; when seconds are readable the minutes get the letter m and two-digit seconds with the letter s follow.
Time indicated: 9h18m05s
